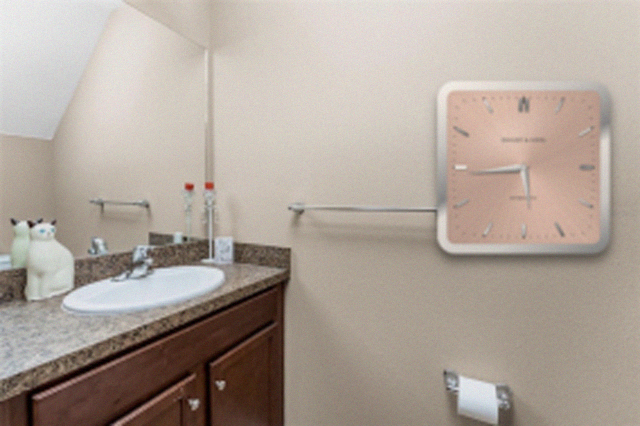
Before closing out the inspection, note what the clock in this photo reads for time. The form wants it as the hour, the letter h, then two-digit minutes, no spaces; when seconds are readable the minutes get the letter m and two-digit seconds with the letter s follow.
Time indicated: 5h44
